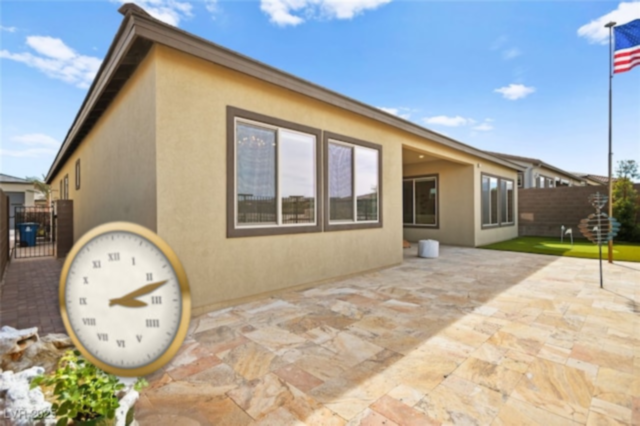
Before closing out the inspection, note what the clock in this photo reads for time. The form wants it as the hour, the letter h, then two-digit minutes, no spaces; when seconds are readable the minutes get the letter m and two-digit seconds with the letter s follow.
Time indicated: 3h12
